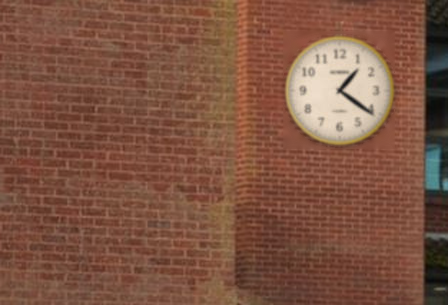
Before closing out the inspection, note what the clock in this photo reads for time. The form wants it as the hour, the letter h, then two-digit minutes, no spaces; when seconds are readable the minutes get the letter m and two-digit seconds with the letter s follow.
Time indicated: 1h21
